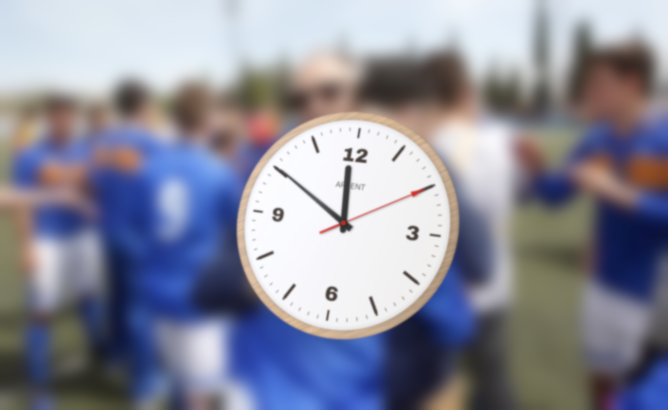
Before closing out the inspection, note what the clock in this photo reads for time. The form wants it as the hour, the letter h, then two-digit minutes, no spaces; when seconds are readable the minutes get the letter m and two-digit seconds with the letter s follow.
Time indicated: 11h50m10s
